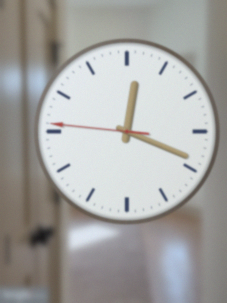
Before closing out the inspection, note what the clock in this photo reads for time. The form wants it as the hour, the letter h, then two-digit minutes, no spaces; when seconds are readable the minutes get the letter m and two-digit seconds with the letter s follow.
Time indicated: 12h18m46s
